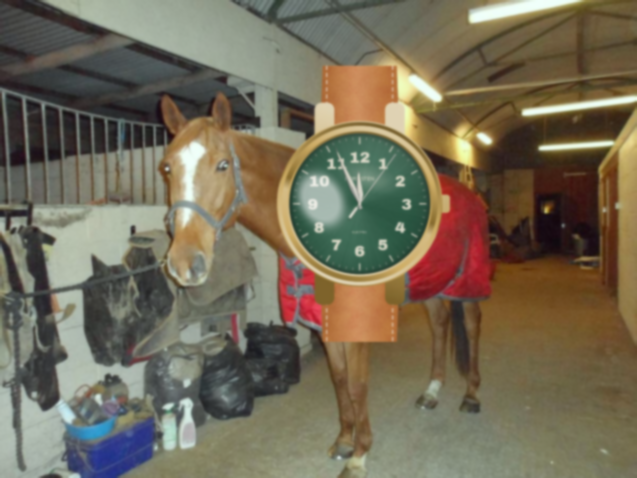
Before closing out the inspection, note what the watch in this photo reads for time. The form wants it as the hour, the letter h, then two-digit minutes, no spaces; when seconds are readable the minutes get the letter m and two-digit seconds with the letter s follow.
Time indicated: 11h56m06s
